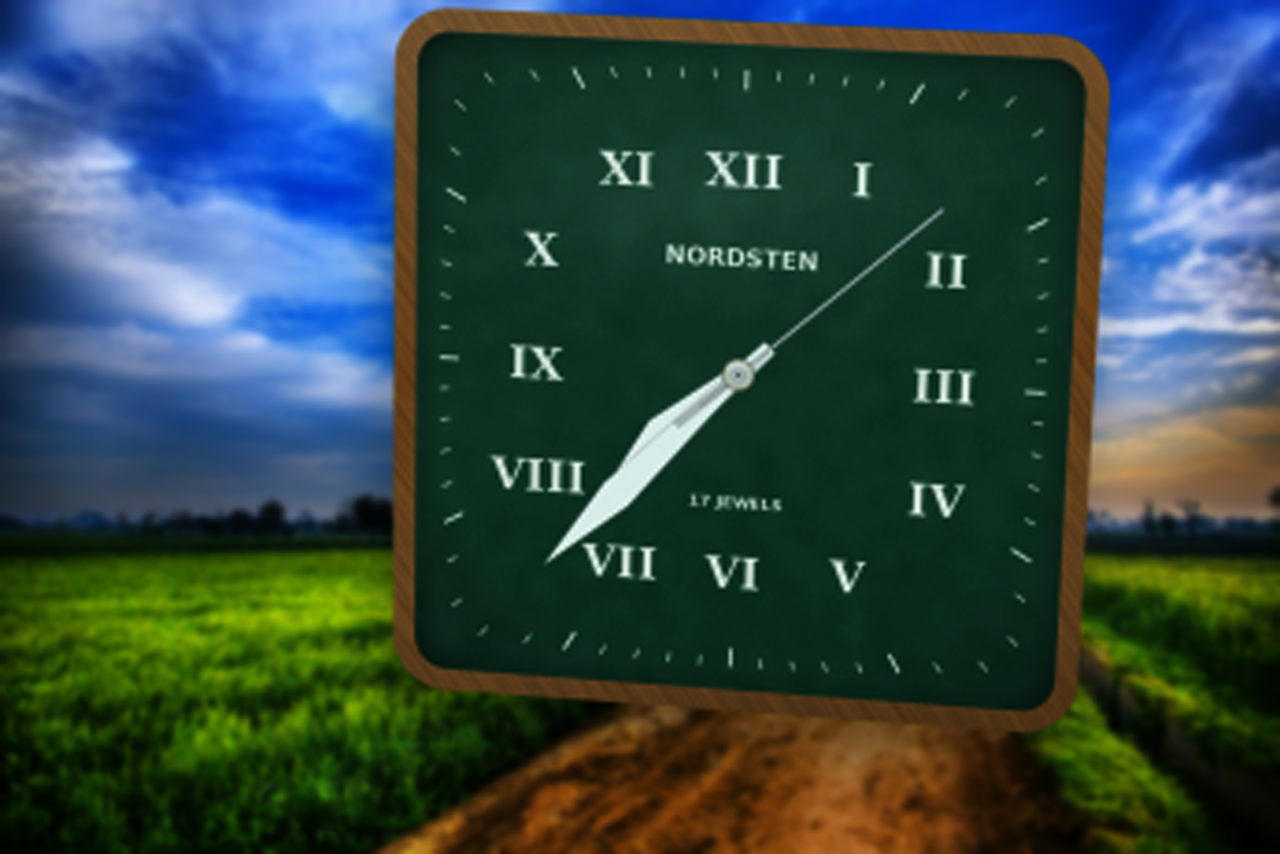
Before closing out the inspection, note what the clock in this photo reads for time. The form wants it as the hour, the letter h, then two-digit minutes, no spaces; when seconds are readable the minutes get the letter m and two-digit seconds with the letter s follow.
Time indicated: 7h37m08s
